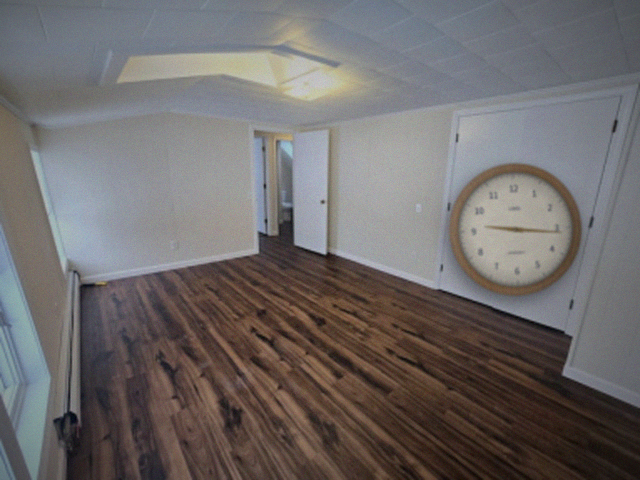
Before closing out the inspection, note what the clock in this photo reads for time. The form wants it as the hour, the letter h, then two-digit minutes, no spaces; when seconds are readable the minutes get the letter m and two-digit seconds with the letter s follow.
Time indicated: 9h16
